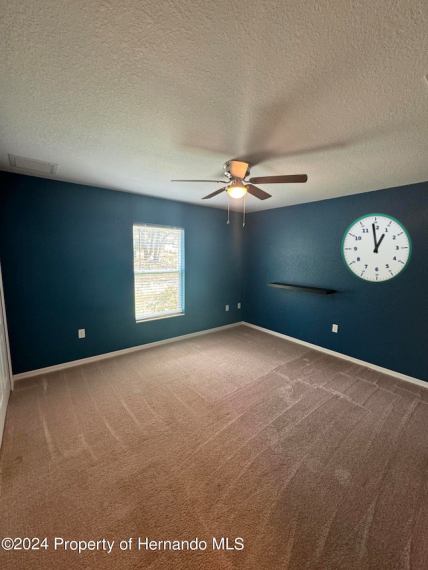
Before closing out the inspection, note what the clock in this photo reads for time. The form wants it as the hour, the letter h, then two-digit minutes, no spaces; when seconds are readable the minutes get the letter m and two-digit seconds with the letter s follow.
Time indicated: 12h59
